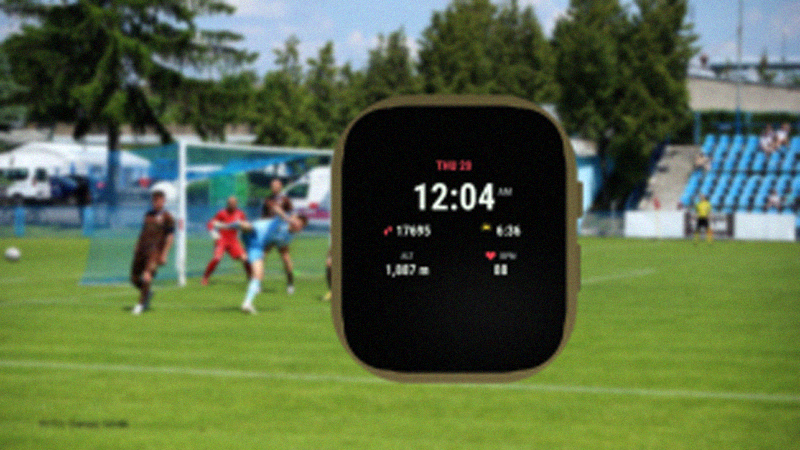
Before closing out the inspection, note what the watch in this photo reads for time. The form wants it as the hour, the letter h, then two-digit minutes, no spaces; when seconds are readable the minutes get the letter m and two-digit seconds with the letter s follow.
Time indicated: 12h04
